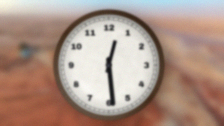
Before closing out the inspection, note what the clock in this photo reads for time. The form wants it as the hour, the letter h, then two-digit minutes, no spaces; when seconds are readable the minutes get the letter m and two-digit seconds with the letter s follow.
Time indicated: 12h29
